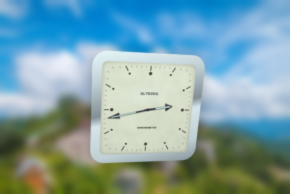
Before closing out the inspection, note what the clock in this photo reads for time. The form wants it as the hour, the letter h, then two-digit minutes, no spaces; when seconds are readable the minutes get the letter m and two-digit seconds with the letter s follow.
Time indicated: 2h43
